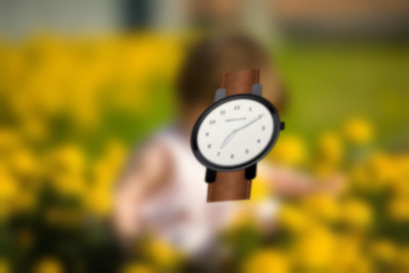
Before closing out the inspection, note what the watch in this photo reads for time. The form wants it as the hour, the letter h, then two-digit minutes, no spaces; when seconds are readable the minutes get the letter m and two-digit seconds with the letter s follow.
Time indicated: 7h10
